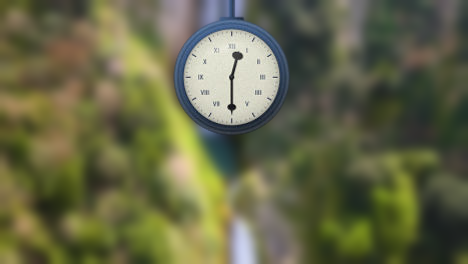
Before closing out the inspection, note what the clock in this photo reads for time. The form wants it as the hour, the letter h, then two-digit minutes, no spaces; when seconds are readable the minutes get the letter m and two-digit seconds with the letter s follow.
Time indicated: 12h30
